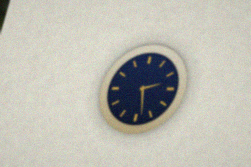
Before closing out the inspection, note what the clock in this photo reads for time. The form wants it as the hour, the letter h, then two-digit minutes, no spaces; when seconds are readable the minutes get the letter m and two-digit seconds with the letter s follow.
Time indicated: 2h28
